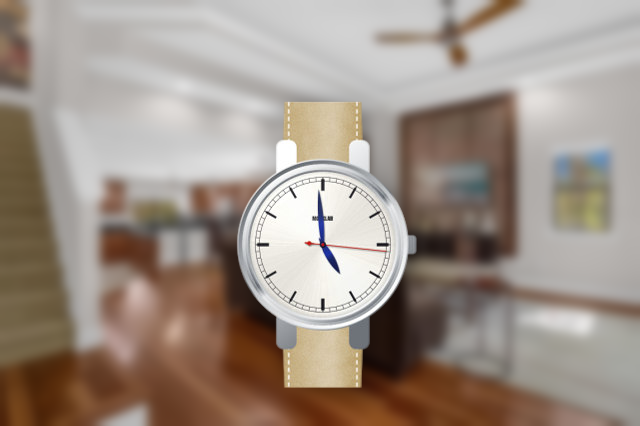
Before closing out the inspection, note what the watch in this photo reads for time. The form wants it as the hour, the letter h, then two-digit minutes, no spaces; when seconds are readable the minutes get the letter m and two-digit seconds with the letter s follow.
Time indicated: 4h59m16s
